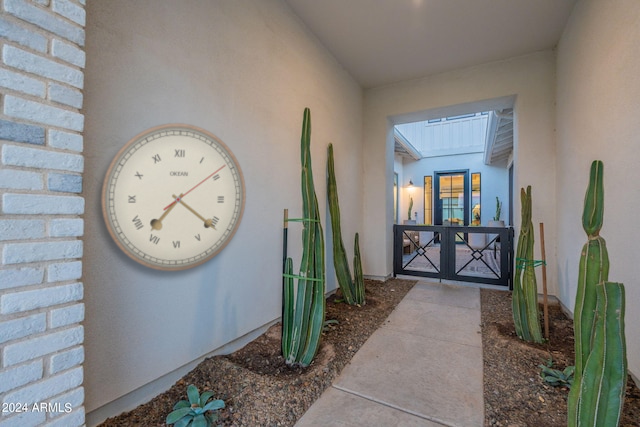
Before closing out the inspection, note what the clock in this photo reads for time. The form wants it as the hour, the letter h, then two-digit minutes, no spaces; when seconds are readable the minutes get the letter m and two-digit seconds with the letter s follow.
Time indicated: 7h21m09s
